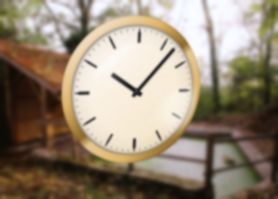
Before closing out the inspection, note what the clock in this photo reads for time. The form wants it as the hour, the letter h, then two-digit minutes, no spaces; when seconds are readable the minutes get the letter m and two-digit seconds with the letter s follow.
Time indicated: 10h07
